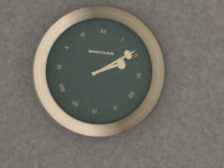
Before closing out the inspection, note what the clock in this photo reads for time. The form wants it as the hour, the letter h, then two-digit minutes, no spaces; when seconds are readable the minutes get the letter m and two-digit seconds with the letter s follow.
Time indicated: 2h09
